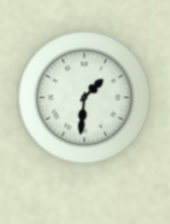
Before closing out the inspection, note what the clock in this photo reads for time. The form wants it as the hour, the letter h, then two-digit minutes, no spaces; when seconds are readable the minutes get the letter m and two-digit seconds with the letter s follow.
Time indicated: 1h31
